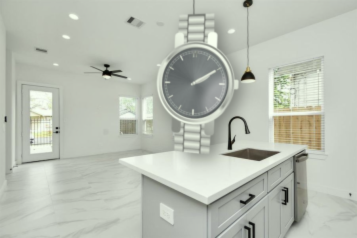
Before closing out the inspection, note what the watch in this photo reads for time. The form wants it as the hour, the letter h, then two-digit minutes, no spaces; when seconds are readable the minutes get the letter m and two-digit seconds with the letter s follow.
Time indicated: 2h10
